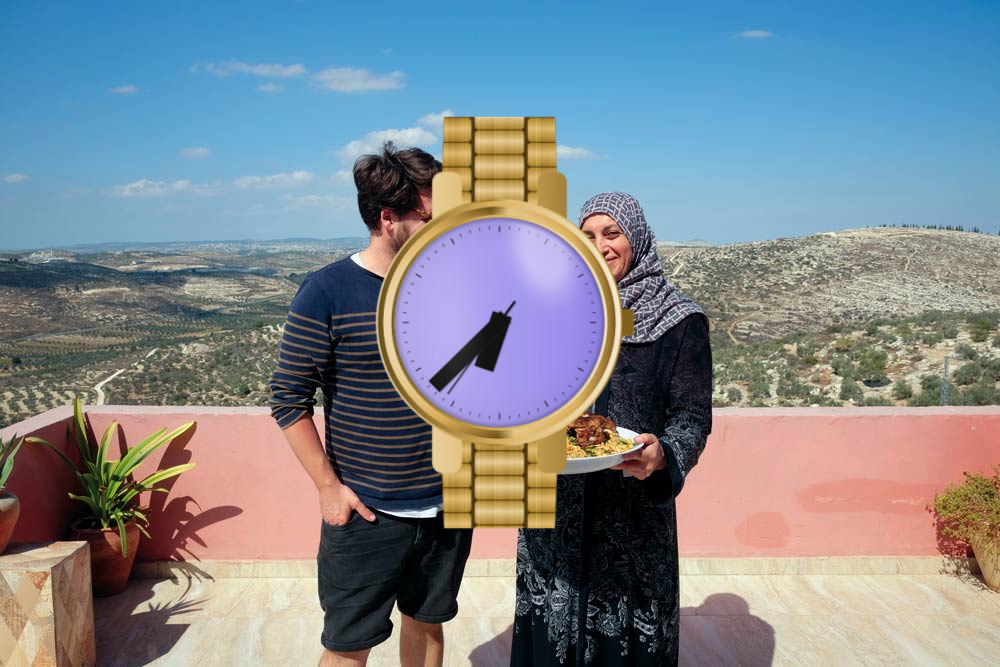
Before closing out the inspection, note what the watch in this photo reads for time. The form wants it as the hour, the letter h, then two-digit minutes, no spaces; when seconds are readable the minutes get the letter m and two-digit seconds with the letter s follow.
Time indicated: 6h37m36s
